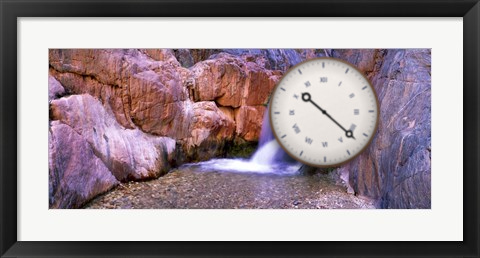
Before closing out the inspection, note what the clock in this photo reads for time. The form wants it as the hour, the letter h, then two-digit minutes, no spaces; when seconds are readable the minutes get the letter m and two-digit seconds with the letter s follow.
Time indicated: 10h22
